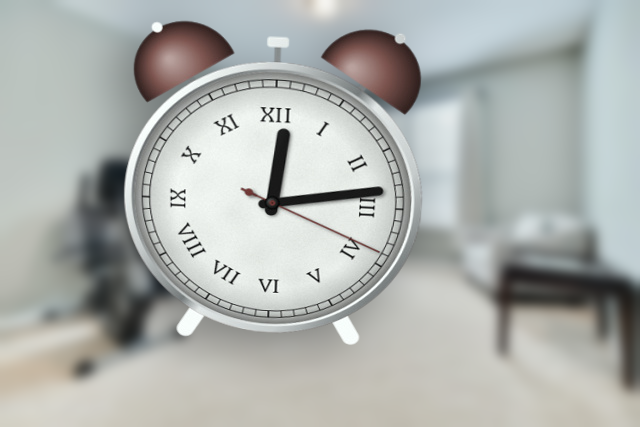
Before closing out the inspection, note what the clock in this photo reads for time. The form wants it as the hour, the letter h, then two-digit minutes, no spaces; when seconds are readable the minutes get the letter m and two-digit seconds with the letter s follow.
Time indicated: 12h13m19s
